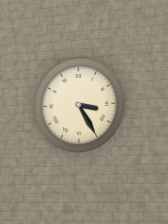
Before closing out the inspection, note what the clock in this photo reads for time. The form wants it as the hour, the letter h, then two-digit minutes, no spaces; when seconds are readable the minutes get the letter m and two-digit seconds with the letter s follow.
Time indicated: 3h25
